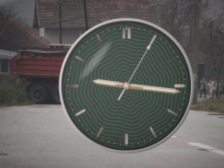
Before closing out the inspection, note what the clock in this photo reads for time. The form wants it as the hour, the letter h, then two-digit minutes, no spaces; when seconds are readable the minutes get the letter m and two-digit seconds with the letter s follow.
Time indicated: 9h16m05s
